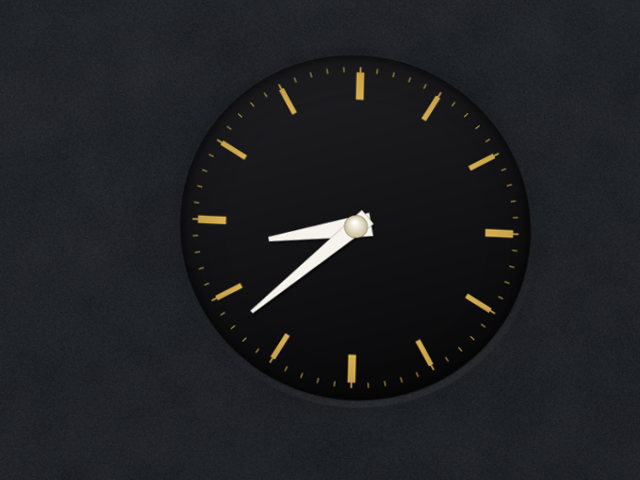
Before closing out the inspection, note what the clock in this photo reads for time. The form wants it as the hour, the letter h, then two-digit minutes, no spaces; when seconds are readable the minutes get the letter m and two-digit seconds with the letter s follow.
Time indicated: 8h38
